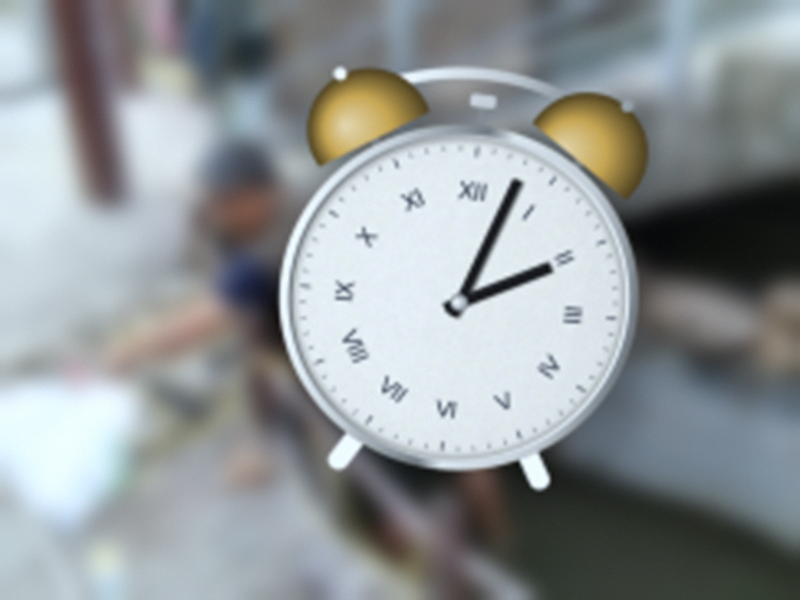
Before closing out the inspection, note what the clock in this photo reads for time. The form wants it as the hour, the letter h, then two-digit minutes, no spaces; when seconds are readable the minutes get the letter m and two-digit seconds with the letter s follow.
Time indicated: 2h03
